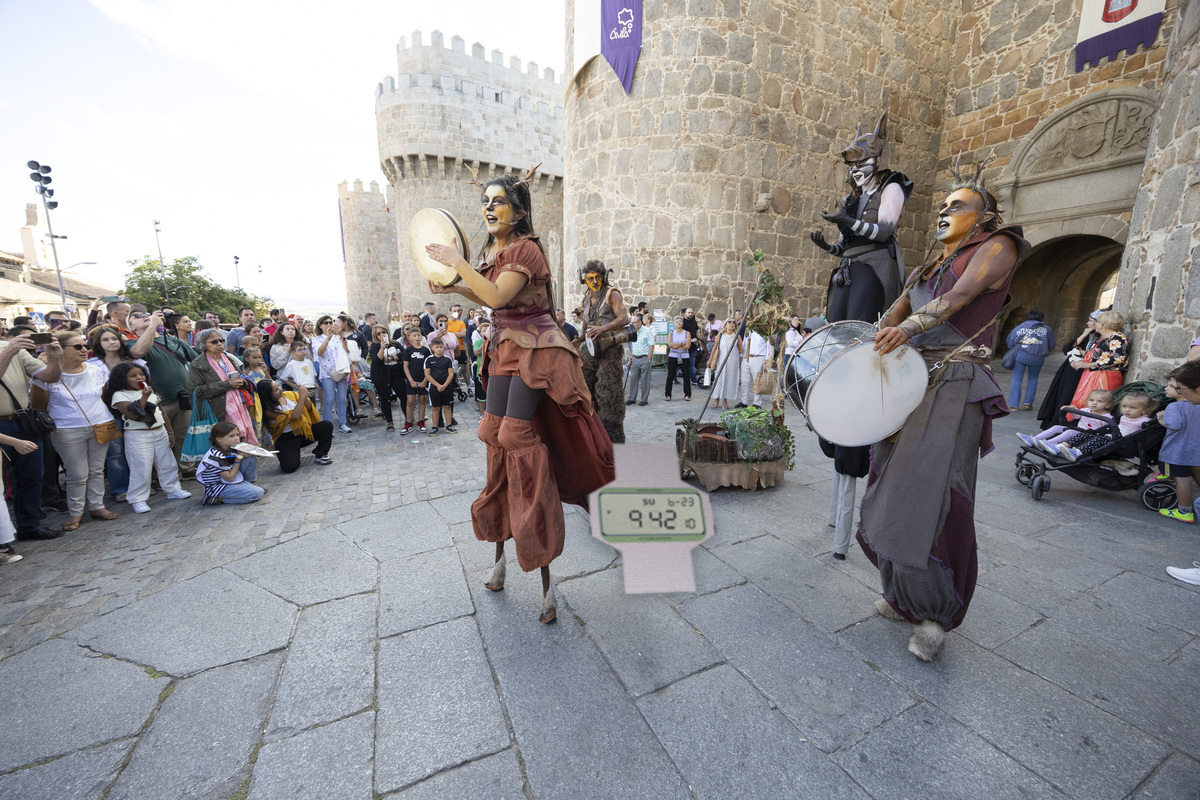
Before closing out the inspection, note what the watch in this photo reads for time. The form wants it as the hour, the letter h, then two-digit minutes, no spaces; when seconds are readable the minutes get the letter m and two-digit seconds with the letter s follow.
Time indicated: 9h42m10s
